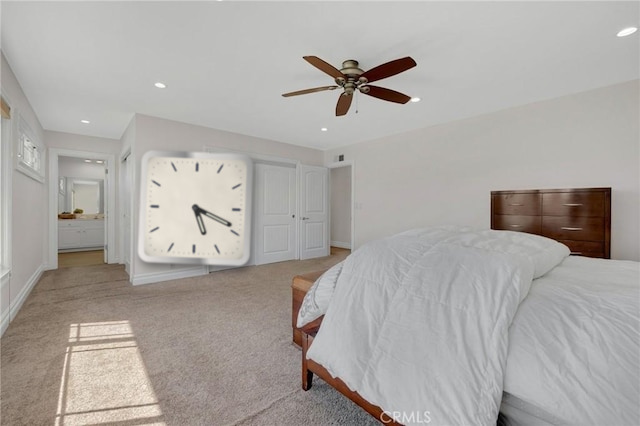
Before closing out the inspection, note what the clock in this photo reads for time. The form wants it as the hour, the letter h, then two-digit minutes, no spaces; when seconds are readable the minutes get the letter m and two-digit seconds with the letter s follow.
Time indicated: 5h19
